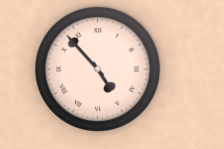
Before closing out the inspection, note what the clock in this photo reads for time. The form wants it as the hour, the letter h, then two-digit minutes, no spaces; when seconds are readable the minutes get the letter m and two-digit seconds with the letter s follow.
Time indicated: 4h53
